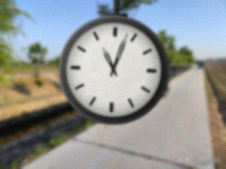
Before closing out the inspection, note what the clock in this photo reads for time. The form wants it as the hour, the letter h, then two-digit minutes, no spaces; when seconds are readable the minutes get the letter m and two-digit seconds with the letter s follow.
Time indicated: 11h03
